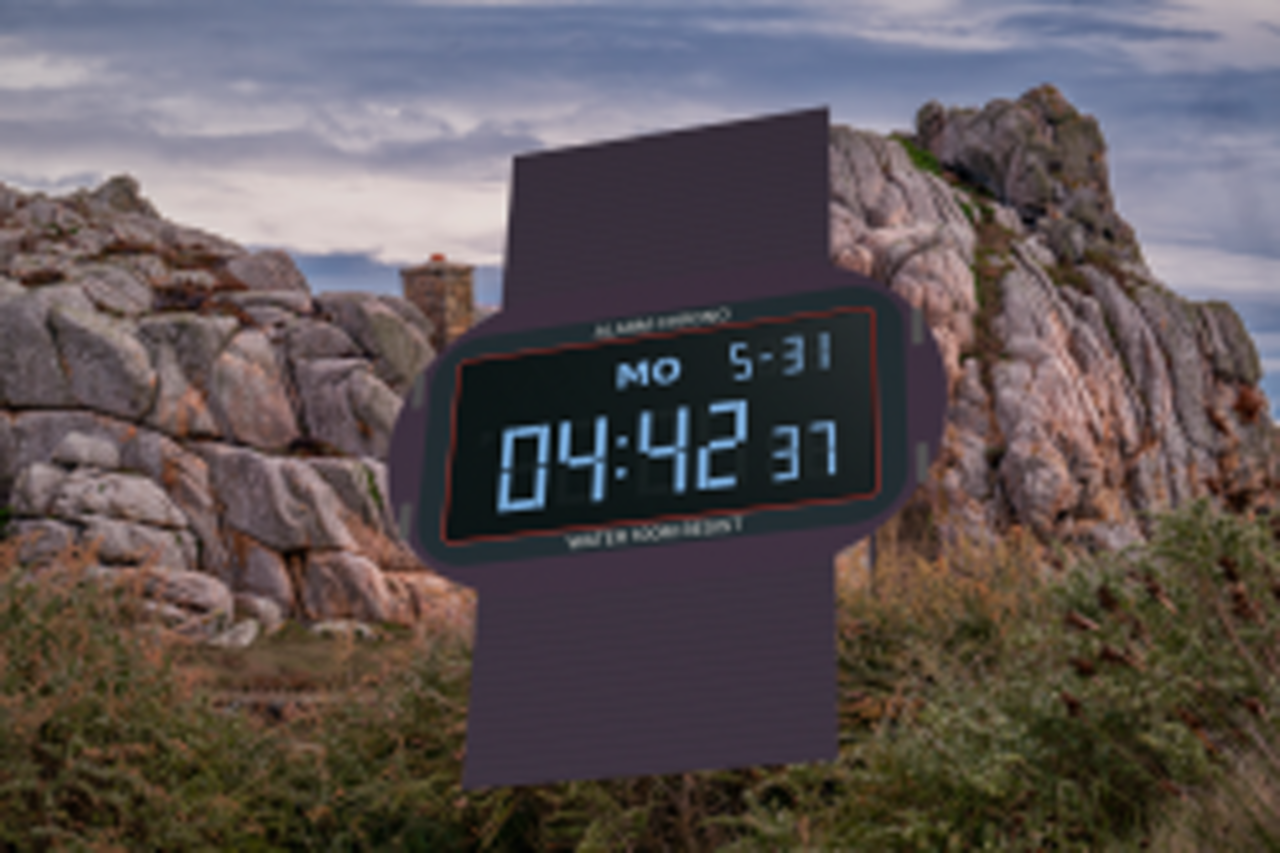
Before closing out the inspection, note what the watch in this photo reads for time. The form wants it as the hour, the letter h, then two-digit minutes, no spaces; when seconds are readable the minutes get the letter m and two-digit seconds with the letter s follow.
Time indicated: 4h42m37s
